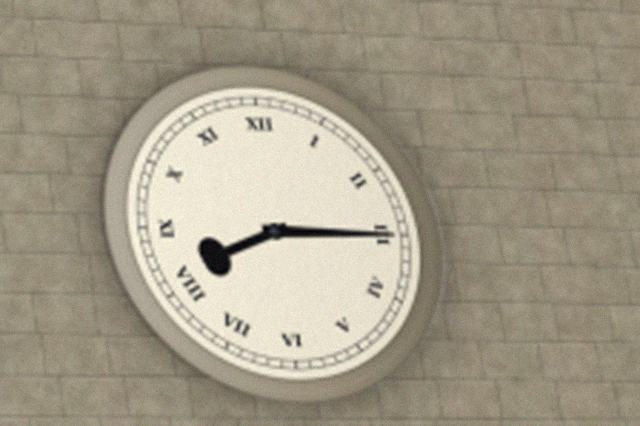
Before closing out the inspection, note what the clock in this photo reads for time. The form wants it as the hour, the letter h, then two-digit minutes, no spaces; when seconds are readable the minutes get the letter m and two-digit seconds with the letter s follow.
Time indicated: 8h15
